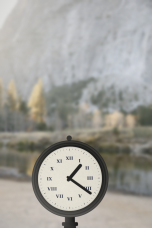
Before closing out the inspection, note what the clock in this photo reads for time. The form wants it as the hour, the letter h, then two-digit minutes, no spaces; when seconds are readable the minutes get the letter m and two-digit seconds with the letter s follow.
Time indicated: 1h21
